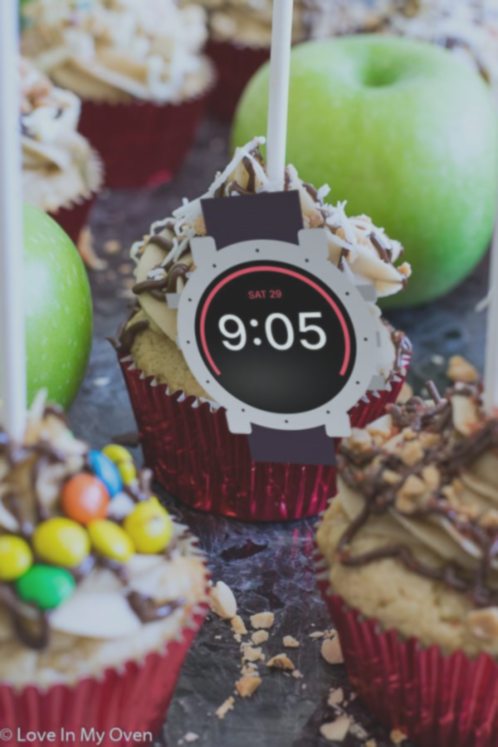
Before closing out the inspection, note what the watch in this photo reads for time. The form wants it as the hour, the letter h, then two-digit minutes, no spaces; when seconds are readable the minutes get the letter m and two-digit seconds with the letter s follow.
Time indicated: 9h05
